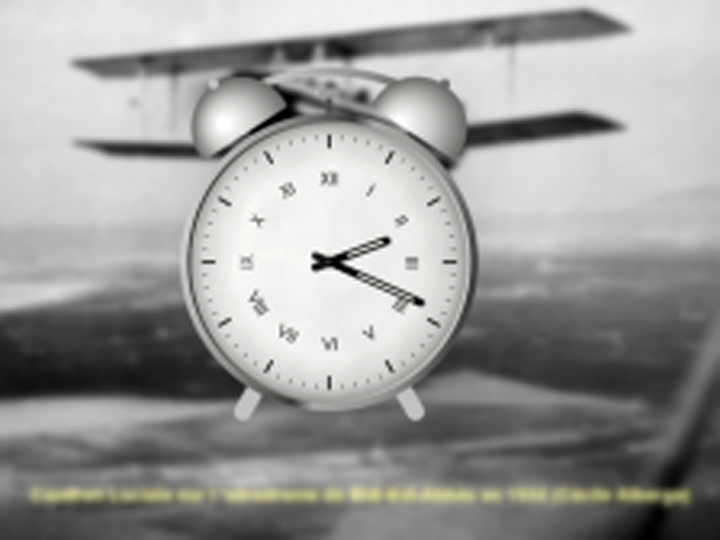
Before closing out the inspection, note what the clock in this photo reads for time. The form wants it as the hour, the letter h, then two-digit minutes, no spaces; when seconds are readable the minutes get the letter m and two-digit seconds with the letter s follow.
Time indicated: 2h19
